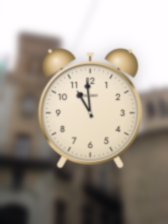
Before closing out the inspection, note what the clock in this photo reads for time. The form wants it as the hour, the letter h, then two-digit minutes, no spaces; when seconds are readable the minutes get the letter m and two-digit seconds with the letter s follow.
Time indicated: 10h59
